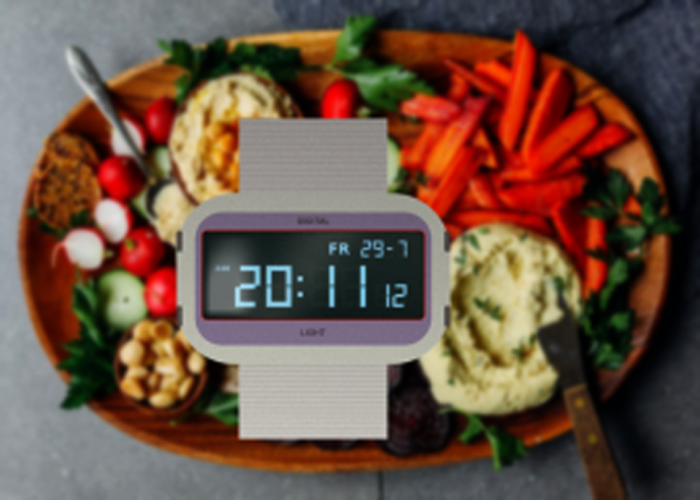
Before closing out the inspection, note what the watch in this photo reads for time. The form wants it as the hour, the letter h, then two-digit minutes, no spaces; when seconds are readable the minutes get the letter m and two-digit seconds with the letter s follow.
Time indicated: 20h11m12s
